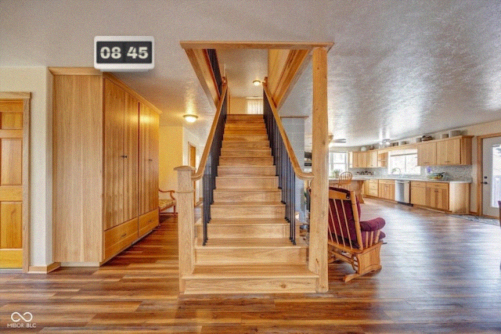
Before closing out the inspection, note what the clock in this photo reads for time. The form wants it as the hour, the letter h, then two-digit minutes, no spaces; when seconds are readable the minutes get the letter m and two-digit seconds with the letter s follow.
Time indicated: 8h45
